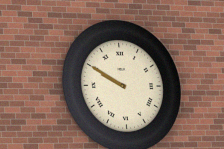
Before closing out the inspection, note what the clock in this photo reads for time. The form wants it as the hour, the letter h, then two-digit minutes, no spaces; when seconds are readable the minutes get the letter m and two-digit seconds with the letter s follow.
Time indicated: 9h50
